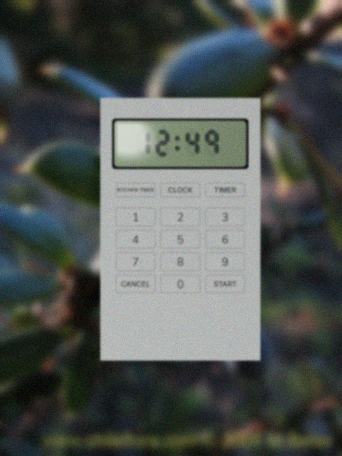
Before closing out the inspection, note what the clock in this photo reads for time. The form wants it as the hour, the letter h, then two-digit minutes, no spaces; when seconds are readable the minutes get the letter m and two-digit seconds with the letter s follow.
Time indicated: 12h49
